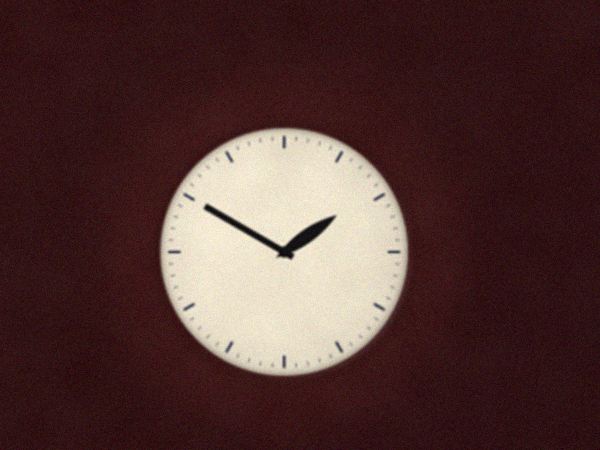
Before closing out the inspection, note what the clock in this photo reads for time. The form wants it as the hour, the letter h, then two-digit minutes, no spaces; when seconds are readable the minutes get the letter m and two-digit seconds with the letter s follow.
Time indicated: 1h50
